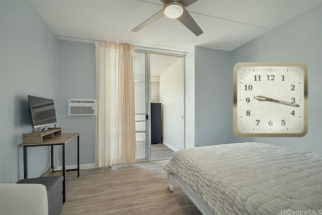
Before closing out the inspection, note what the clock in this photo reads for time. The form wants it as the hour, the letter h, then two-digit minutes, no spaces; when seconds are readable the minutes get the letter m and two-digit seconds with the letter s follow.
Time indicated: 9h17
